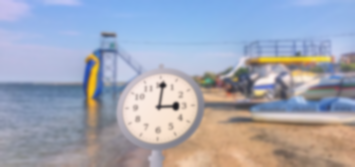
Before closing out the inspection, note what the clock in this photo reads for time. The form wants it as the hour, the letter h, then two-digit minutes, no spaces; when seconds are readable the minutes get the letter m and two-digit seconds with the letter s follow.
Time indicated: 3h01
